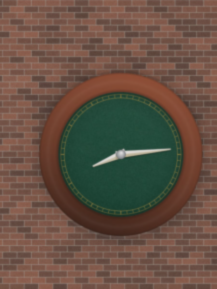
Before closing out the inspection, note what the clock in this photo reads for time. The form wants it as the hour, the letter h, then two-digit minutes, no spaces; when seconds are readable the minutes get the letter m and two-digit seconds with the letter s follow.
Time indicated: 8h14
